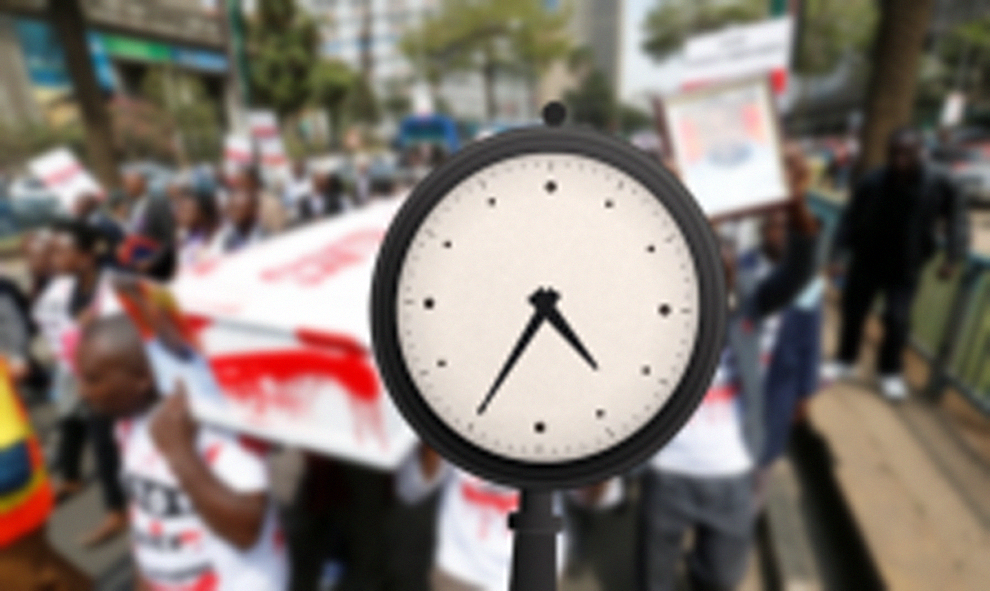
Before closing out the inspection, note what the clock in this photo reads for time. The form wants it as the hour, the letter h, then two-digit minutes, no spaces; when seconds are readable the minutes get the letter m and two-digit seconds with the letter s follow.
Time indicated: 4h35
